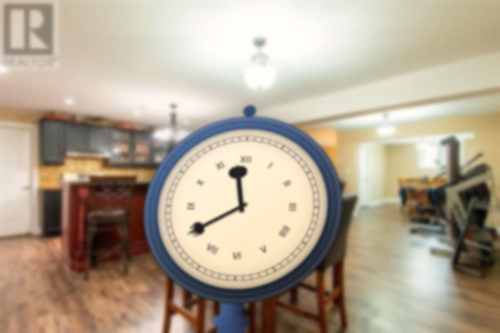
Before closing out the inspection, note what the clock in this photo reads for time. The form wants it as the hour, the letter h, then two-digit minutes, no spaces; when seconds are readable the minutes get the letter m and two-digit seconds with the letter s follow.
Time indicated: 11h40
